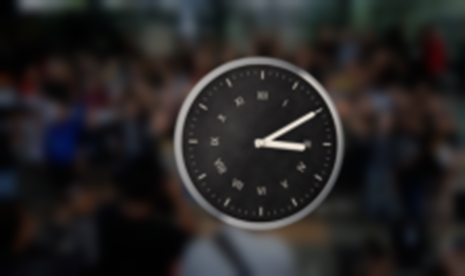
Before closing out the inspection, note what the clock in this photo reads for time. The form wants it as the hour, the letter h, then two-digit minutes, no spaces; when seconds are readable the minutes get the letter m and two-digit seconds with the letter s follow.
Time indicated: 3h10
